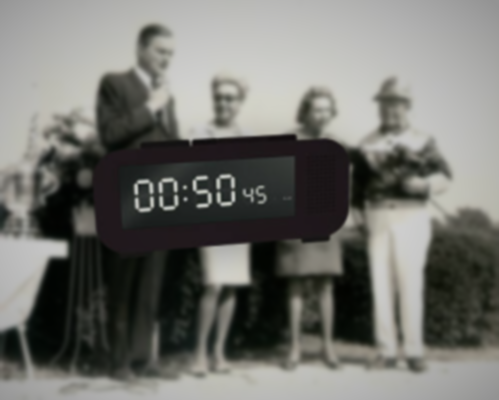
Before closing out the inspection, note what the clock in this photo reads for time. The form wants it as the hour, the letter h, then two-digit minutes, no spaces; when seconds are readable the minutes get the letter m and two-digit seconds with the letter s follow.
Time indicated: 0h50m45s
